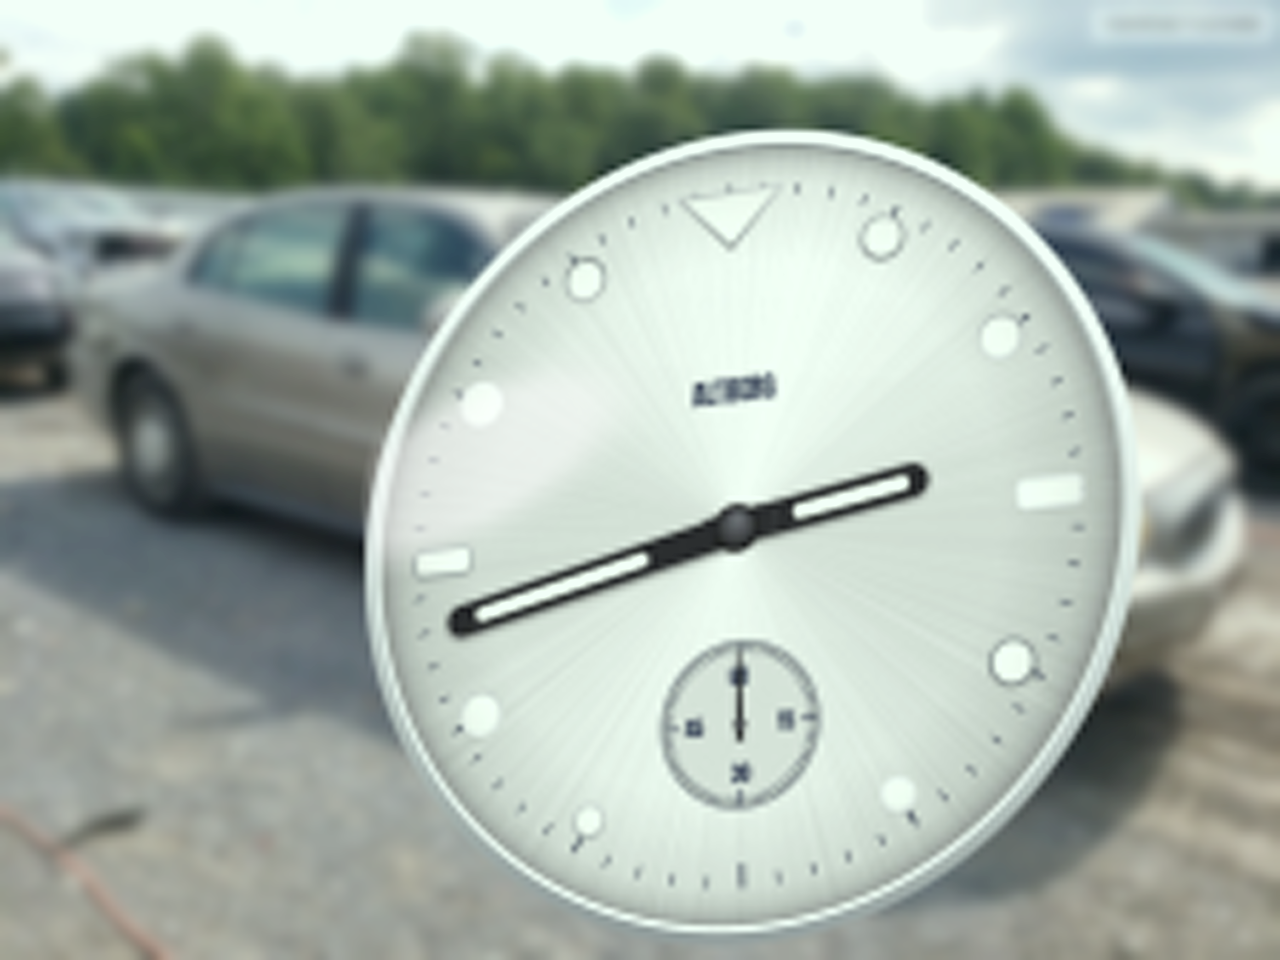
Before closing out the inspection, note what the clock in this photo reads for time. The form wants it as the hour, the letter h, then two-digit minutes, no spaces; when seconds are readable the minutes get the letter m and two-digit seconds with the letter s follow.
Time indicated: 2h43
